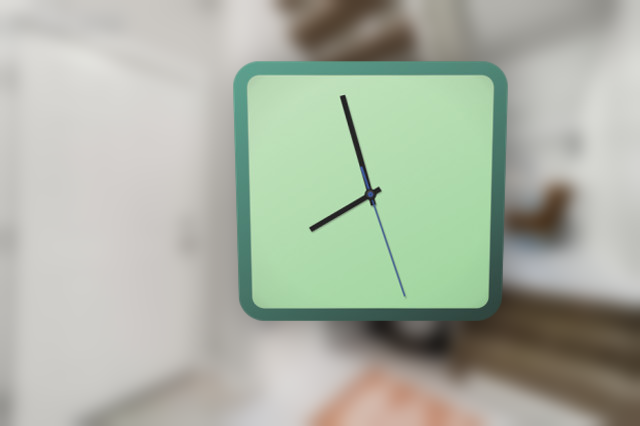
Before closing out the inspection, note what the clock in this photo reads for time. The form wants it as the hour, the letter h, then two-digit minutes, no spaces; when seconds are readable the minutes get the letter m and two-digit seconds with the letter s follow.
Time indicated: 7h57m27s
